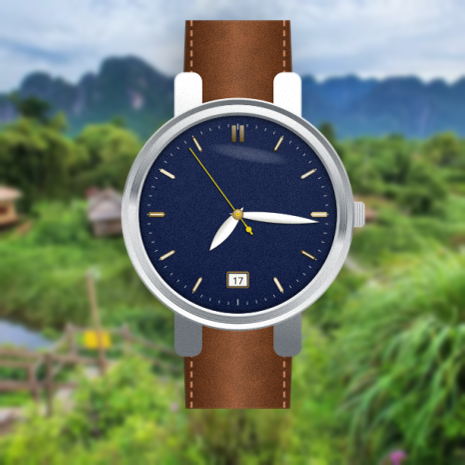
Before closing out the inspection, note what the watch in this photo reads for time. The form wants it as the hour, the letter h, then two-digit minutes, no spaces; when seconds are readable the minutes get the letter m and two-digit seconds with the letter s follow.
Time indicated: 7h15m54s
